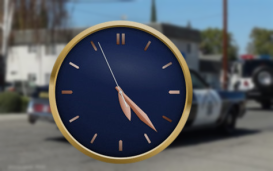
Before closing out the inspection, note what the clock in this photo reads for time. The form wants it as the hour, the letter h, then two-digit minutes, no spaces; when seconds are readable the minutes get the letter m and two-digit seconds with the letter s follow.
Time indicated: 5h22m56s
